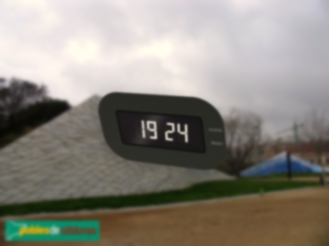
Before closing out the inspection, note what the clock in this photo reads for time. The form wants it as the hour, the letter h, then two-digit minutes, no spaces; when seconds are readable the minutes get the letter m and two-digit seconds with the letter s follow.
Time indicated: 19h24
